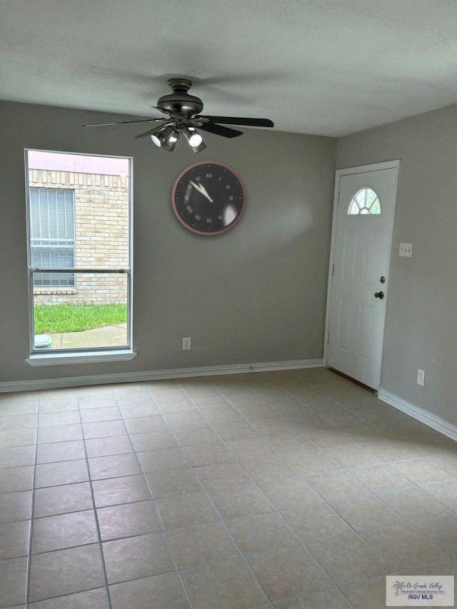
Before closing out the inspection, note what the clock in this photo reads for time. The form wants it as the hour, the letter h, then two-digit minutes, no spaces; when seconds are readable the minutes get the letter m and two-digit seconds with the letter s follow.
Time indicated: 10h52
